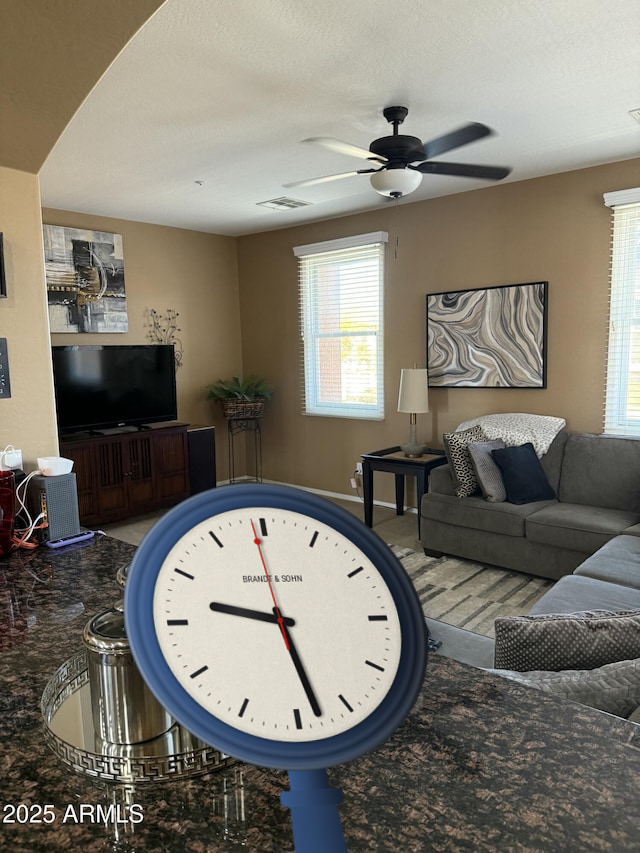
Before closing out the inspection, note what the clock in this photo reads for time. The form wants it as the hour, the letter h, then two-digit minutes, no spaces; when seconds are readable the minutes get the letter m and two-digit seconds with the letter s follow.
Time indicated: 9h27m59s
